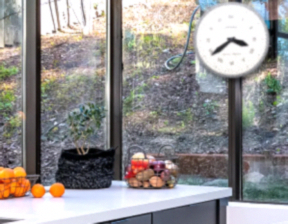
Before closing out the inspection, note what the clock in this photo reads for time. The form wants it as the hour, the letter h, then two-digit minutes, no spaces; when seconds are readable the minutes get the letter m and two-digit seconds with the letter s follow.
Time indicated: 3h39
